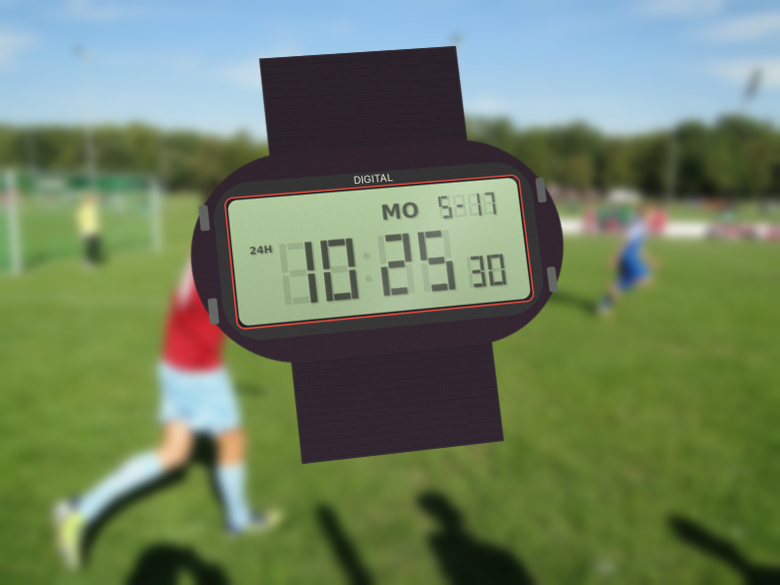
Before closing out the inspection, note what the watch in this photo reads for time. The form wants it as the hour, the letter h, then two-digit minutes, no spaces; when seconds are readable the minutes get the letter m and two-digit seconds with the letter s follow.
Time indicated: 10h25m30s
